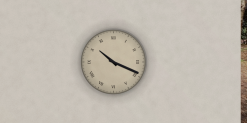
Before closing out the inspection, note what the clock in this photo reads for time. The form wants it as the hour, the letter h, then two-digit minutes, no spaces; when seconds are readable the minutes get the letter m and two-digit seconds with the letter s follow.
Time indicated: 10h19
